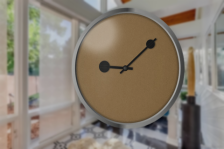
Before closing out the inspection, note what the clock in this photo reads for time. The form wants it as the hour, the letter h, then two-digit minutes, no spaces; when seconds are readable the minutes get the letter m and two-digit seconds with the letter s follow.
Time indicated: 9h08
